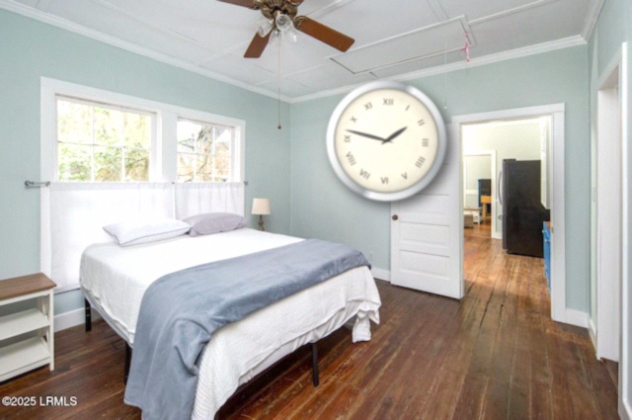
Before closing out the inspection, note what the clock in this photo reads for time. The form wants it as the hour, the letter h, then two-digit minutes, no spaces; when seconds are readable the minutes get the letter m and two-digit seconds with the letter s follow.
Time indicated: 1h47
